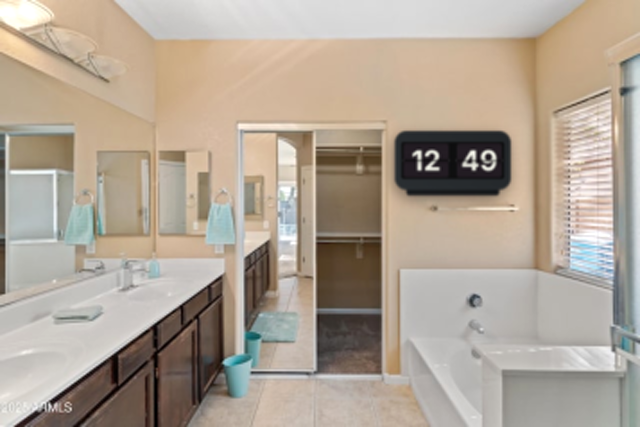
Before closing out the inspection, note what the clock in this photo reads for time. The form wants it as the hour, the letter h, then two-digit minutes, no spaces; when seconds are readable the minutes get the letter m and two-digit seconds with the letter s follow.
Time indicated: 12h49
